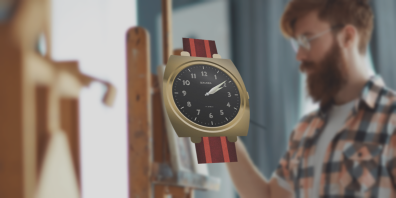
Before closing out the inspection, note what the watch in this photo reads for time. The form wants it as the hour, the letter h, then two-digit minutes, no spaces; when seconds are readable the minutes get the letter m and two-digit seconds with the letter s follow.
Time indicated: 2h09
